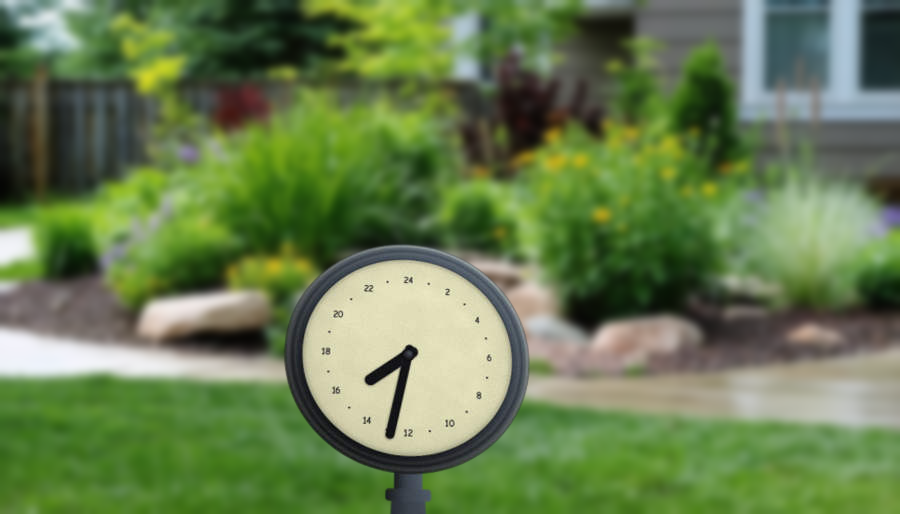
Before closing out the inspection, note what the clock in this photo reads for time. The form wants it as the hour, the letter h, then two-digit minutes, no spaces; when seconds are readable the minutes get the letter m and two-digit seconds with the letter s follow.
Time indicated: 15h32
